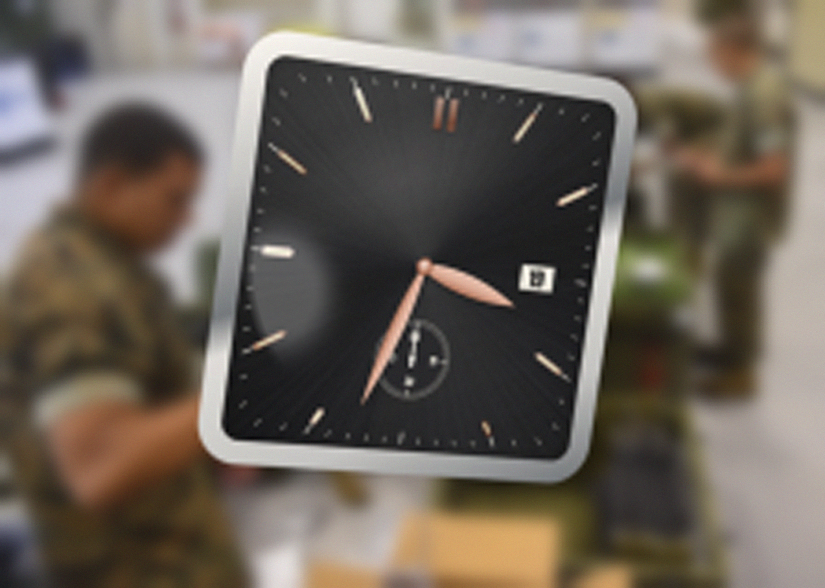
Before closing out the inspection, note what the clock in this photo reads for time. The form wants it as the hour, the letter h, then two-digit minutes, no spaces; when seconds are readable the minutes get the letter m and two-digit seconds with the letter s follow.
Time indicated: 3h33
